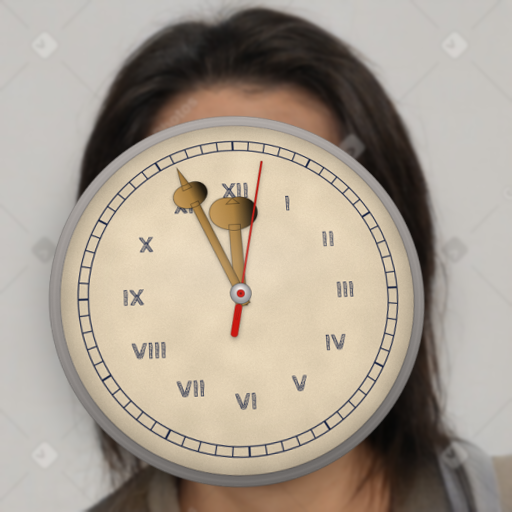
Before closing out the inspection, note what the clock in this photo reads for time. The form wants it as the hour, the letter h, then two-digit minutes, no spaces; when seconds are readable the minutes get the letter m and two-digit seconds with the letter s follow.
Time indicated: 11h56m02s
